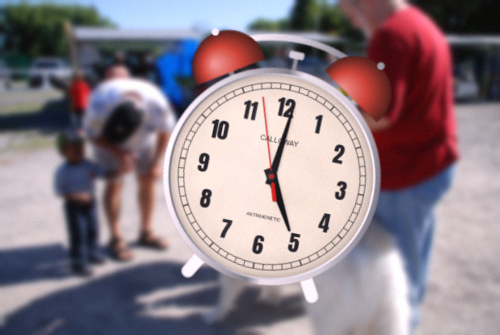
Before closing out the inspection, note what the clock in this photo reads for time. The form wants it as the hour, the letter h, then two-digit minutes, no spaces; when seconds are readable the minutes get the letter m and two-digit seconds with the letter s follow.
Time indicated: 5h00m57s
